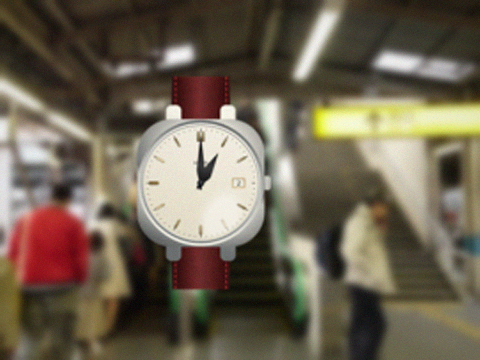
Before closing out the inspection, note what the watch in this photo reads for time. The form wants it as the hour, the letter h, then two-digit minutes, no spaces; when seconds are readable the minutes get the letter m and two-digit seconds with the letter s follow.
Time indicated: 1h00
